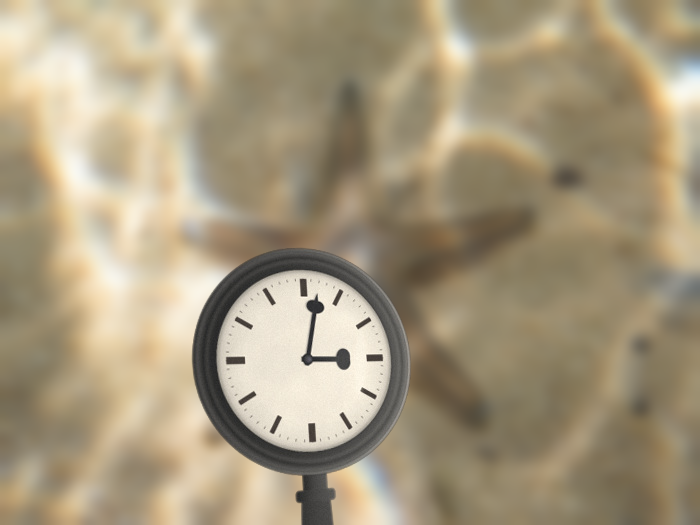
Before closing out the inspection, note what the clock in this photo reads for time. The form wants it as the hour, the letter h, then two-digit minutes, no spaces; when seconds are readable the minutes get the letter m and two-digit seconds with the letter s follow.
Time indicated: 3h02
